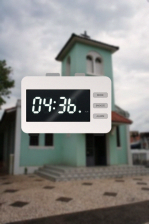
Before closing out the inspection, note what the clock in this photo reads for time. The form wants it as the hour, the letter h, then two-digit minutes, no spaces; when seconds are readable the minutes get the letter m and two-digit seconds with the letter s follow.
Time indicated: 4h36
